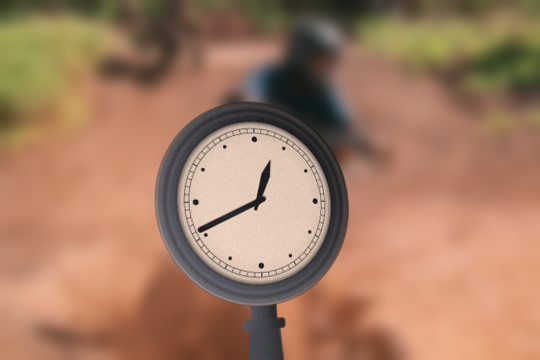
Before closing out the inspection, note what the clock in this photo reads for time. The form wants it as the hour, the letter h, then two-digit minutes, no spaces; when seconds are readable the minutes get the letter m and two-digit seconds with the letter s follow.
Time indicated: 12h41
